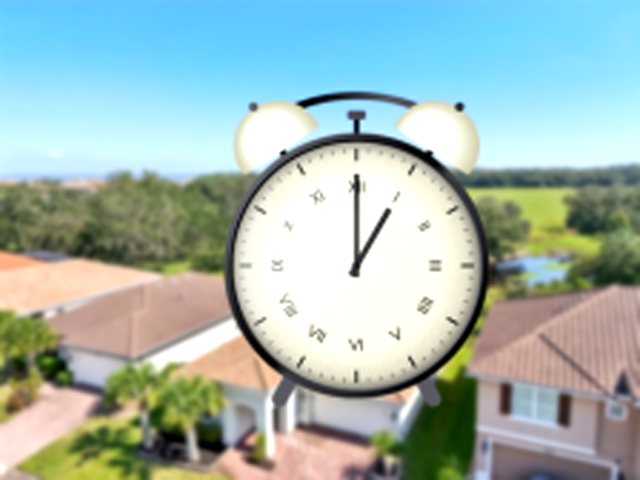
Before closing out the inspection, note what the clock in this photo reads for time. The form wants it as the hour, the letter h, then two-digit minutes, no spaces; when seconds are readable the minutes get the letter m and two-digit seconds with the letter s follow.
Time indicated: 1h00
